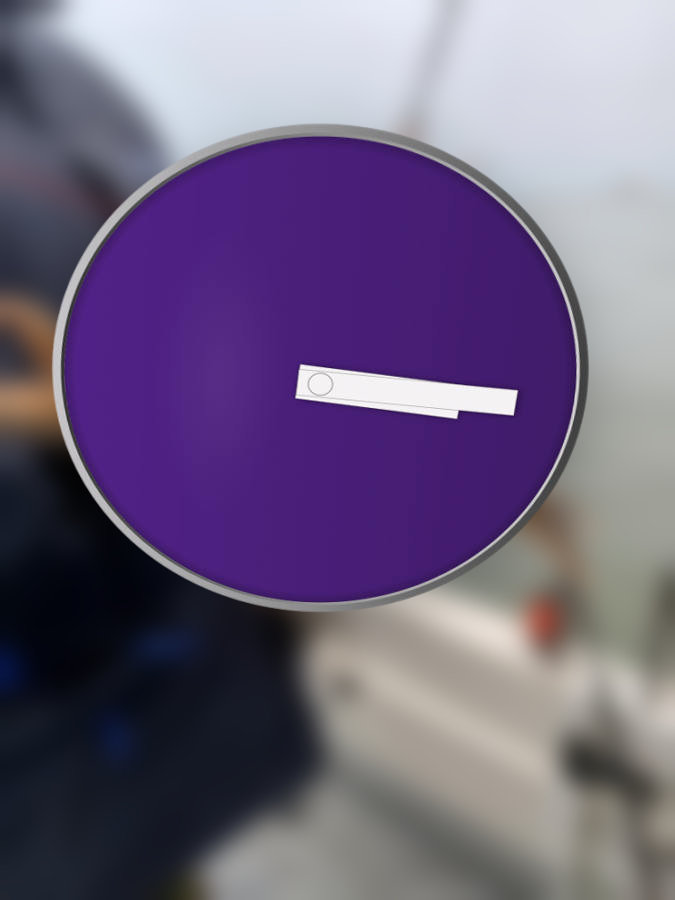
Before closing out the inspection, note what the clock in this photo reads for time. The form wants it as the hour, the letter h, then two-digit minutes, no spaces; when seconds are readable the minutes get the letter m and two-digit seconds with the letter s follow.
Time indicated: 3h16
